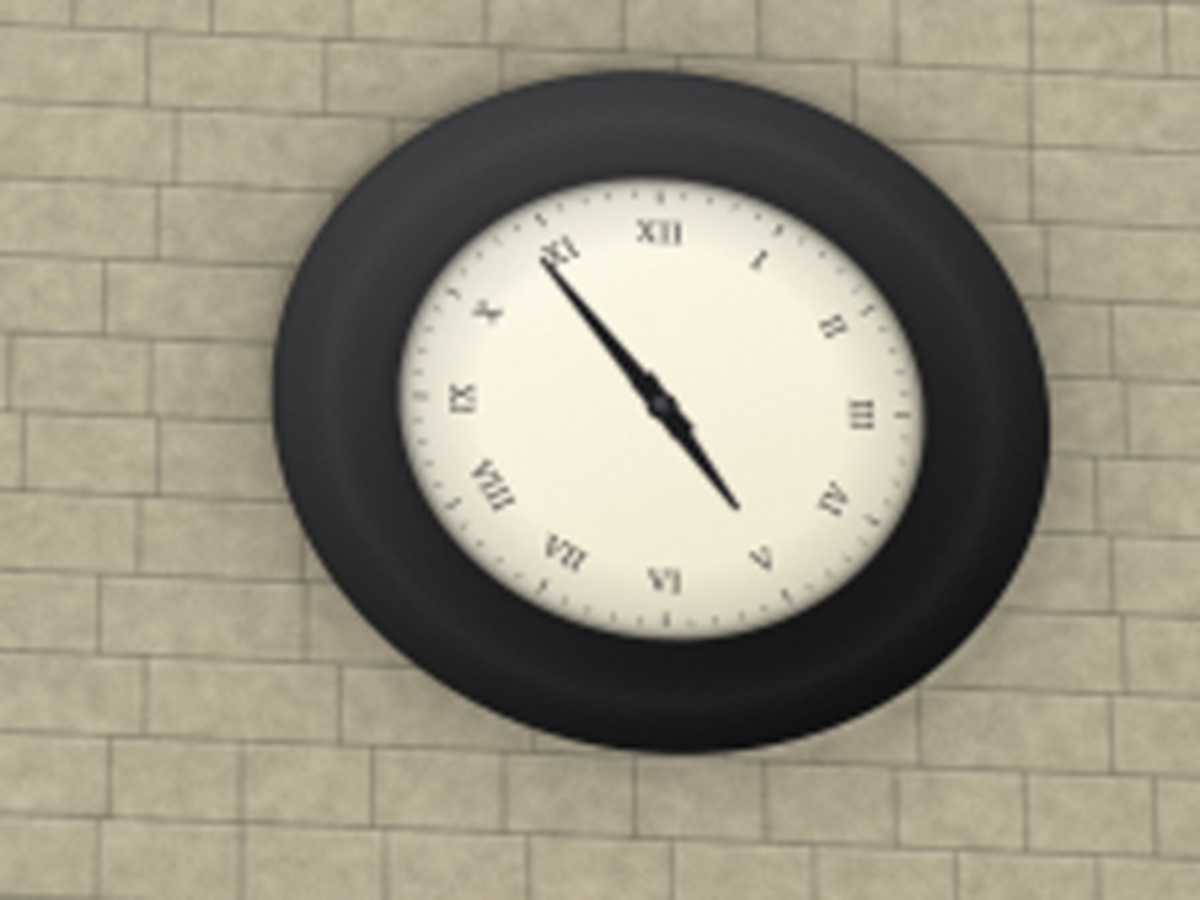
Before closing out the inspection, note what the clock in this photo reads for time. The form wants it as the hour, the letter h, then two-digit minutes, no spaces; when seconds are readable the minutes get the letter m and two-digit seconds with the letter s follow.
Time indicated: 4h54
